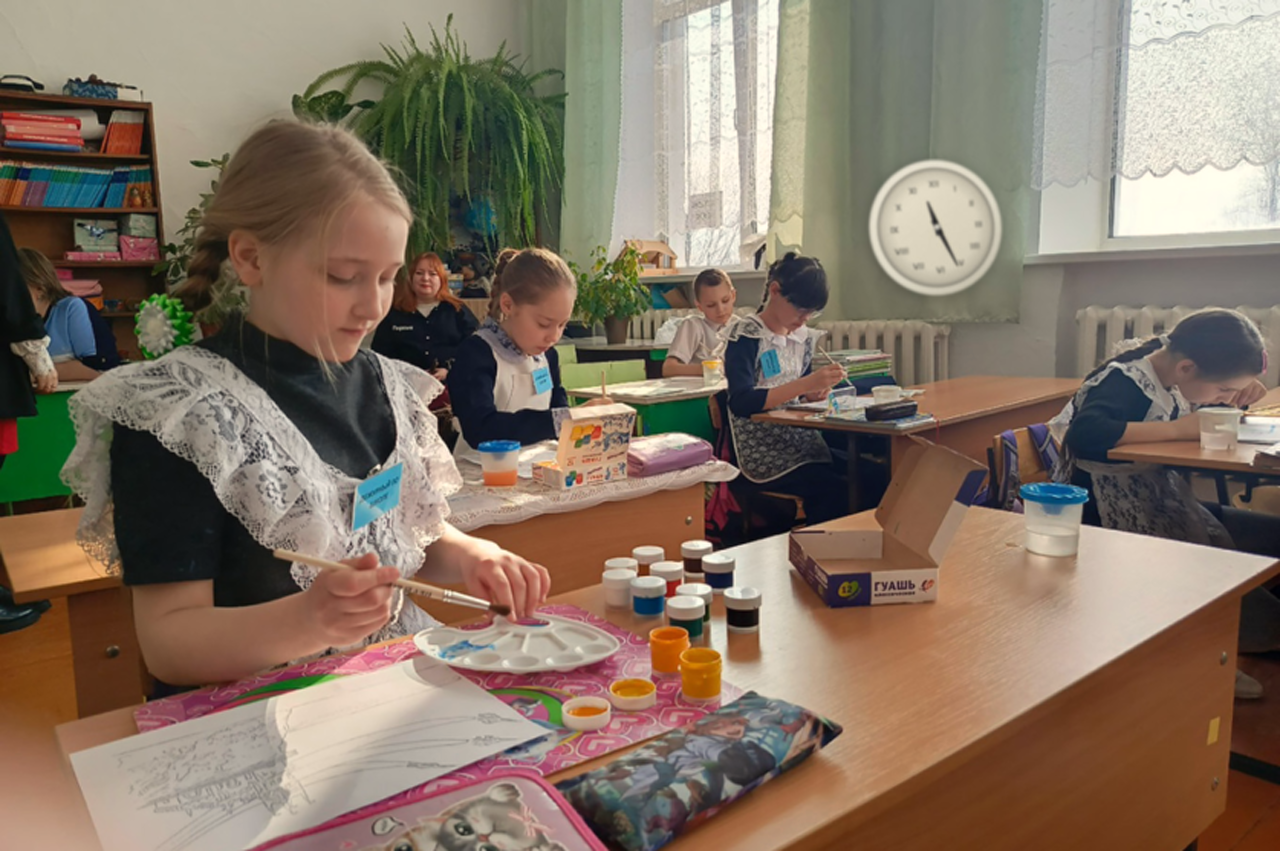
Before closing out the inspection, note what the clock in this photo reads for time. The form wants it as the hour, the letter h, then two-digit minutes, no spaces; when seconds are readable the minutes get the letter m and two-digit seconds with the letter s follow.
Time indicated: 11h26
